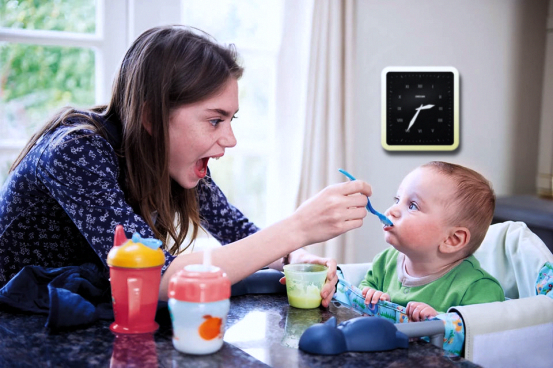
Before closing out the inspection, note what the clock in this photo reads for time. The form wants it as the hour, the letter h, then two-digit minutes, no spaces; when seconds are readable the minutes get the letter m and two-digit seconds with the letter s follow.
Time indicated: 2h35
